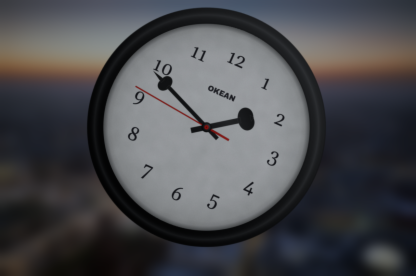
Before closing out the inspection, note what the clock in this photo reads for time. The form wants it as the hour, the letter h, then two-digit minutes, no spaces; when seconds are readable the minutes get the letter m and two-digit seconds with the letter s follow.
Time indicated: 1h48m46s
